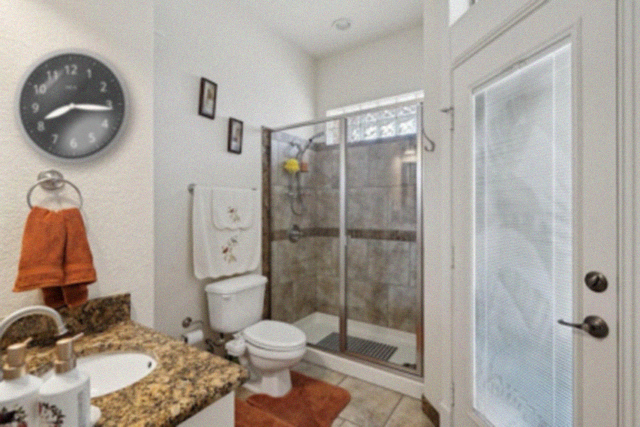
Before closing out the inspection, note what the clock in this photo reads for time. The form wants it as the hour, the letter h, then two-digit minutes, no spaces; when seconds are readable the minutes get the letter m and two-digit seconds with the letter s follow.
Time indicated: 8h16
